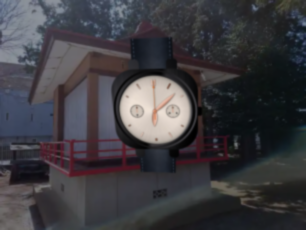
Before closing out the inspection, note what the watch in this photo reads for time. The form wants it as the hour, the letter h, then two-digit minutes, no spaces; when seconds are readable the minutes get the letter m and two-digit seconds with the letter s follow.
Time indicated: 6h08
